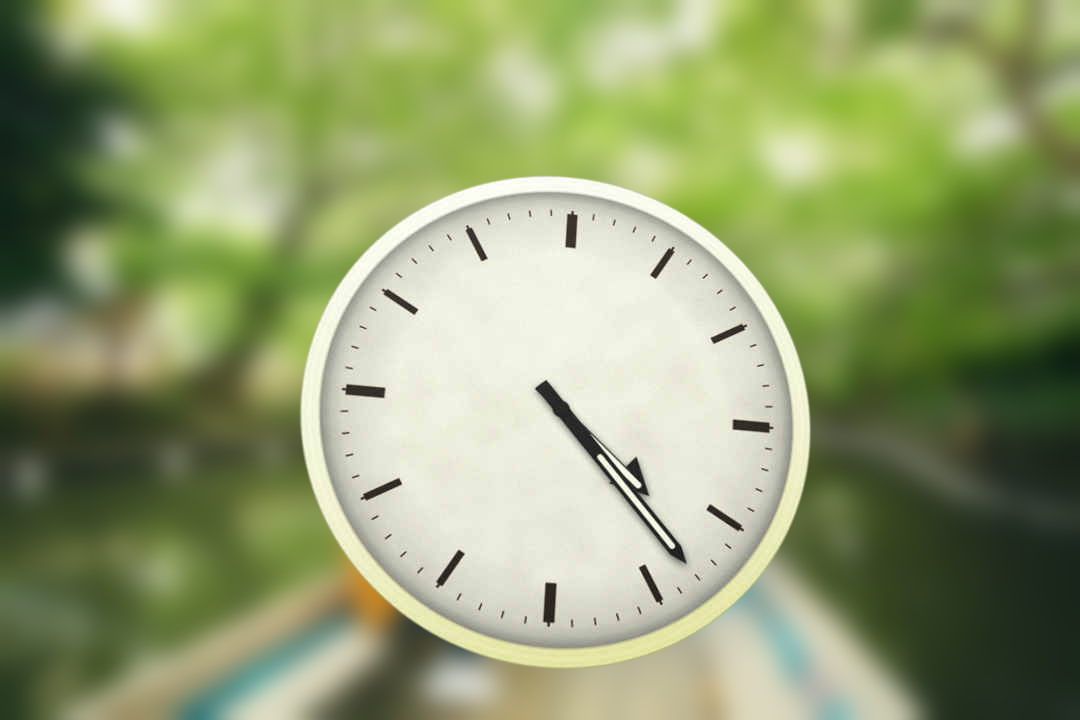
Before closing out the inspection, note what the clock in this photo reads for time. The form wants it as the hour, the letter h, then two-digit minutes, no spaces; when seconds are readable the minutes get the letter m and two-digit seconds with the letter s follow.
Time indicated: 4h23
